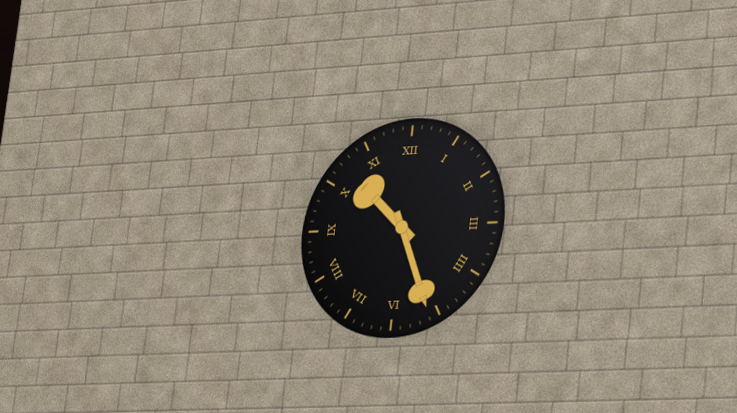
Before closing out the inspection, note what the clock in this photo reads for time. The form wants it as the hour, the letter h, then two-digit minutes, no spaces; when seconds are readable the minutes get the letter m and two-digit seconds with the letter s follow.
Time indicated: 10h26
